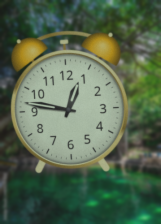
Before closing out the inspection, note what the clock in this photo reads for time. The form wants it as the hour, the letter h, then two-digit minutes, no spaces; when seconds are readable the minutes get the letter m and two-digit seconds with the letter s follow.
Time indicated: 12h47
